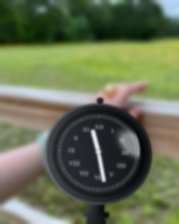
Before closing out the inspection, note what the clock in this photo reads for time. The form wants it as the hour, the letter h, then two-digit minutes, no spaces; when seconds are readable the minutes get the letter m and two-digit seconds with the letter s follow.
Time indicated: 11h28
